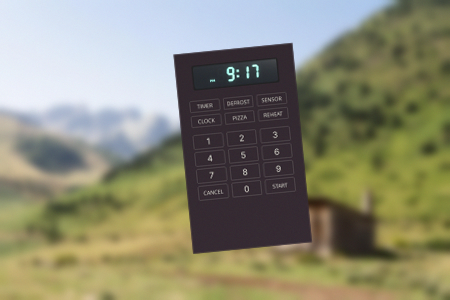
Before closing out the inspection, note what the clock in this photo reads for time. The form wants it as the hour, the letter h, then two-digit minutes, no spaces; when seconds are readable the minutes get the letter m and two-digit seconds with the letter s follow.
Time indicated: 9h17
